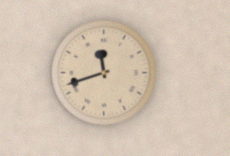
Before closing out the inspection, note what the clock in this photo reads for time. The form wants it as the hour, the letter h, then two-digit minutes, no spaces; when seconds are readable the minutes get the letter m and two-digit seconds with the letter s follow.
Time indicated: 11h42
